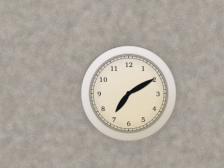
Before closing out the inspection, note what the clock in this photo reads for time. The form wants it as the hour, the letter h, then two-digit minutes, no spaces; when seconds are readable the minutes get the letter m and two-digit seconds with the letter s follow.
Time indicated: 7h10
